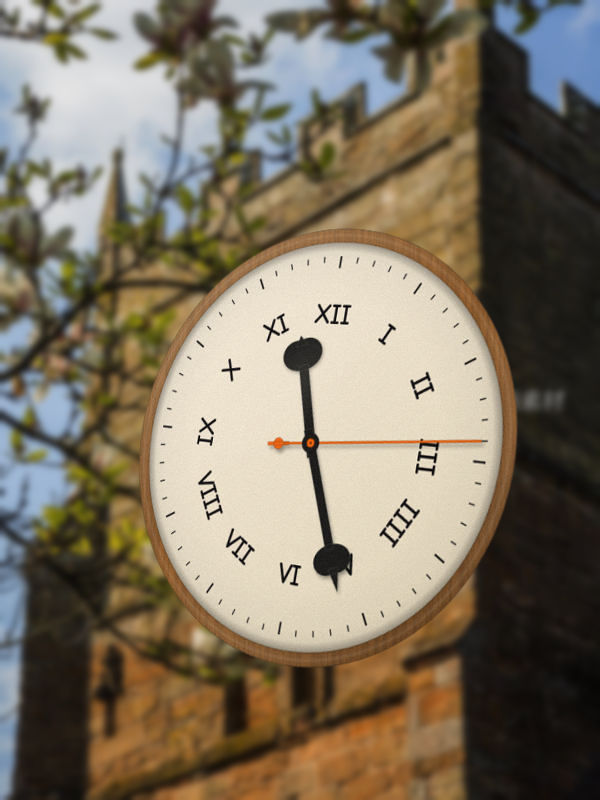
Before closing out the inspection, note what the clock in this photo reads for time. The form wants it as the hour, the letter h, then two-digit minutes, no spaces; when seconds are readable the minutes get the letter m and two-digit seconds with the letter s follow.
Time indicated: 11h26m14s
